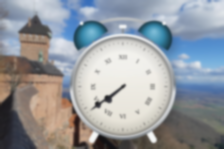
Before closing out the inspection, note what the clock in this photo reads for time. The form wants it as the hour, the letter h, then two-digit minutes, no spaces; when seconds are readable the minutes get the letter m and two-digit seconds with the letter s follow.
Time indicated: 7h39
